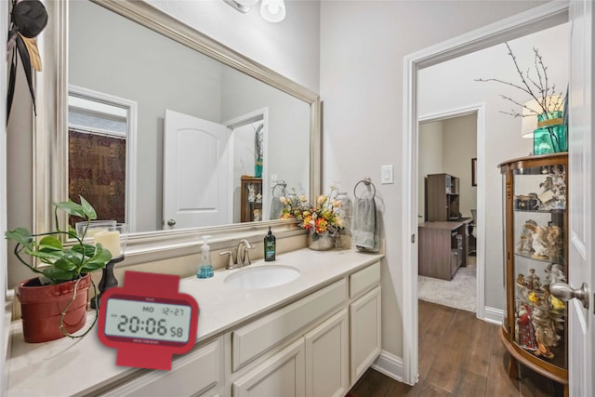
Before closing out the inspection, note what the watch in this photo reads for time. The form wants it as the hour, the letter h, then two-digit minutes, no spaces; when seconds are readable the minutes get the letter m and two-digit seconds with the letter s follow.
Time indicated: 20h06m58s
